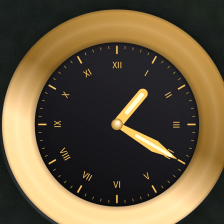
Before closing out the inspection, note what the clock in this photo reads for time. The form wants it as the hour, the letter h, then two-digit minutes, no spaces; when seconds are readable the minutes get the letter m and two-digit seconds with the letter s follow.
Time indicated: 1h20
